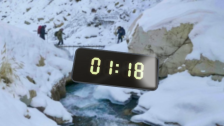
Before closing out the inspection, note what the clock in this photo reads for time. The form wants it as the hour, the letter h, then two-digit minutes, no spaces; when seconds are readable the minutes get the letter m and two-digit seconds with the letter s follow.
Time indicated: 1h18
